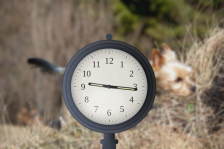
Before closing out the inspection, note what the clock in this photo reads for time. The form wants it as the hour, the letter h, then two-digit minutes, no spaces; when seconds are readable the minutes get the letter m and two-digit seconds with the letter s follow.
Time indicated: 9h16
